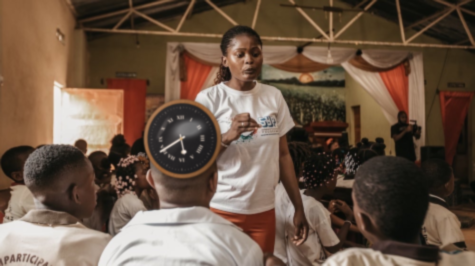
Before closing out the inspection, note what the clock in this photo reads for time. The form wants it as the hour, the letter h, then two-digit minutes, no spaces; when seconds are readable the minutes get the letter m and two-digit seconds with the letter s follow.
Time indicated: 5h40
